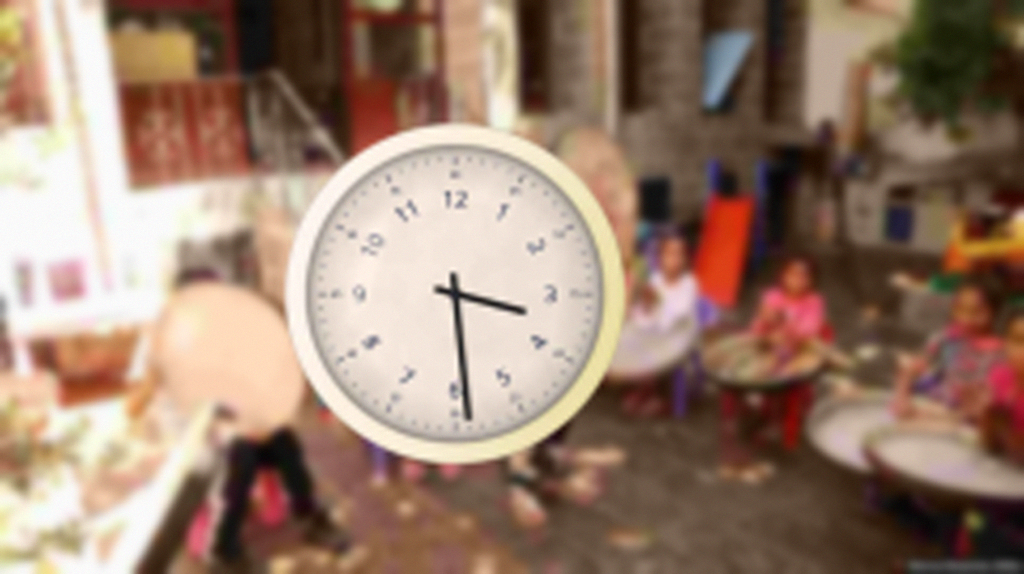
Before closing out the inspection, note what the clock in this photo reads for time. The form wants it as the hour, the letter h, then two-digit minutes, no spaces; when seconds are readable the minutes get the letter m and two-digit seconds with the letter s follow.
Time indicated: 3h29
